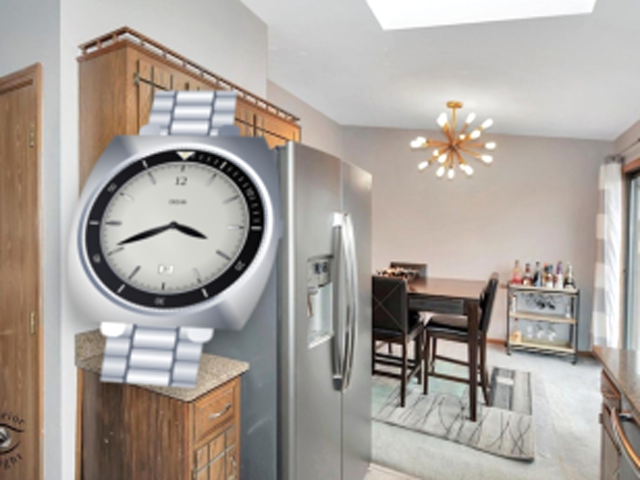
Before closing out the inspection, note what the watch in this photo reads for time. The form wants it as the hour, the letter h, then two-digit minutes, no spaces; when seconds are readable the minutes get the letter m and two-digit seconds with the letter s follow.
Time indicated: 3h41
